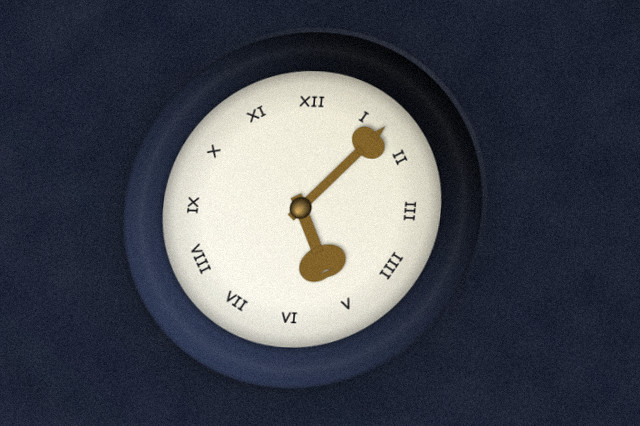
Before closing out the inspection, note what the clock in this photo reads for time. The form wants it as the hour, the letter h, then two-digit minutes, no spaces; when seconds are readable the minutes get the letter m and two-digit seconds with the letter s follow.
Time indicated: 5h07
